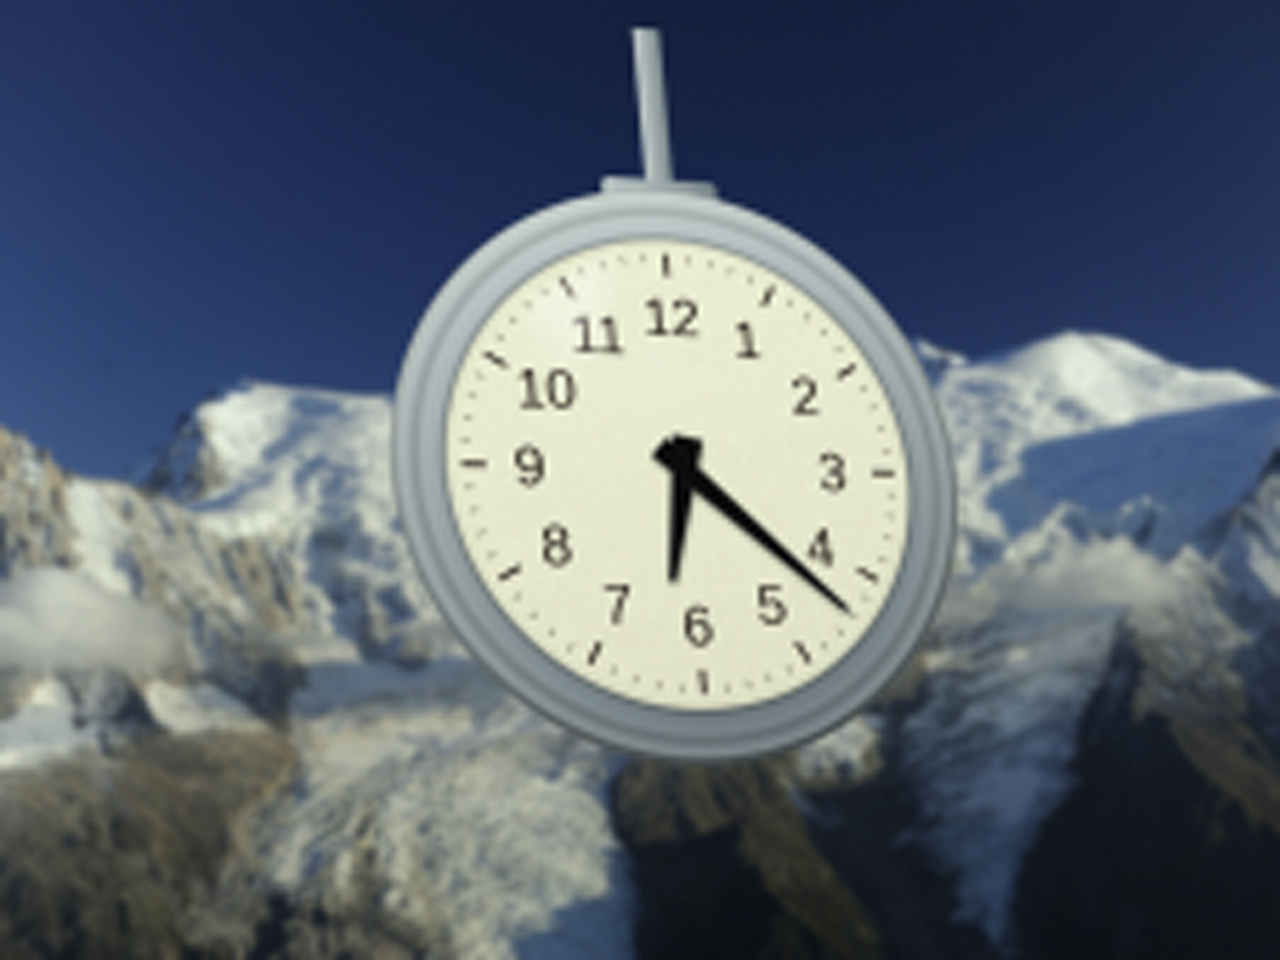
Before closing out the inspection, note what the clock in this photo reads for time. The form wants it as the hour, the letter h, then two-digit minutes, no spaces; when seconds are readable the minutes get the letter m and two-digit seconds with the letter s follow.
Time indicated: 6h22
